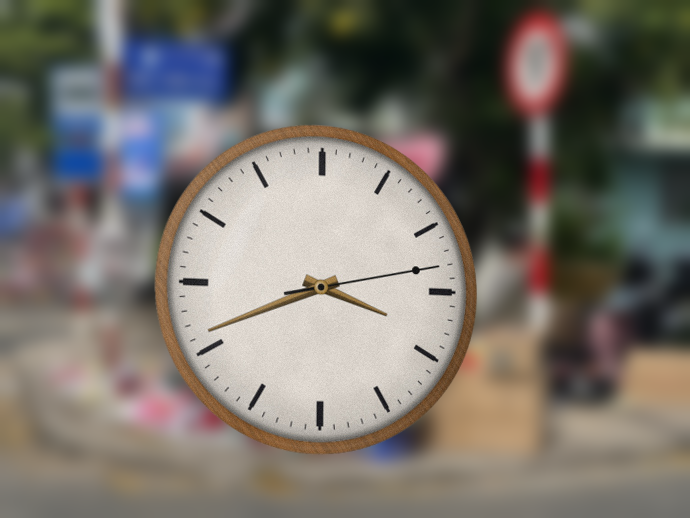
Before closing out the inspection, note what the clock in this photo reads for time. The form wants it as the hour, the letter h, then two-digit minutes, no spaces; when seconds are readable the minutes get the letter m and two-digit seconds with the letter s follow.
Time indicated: 3h41m13s
